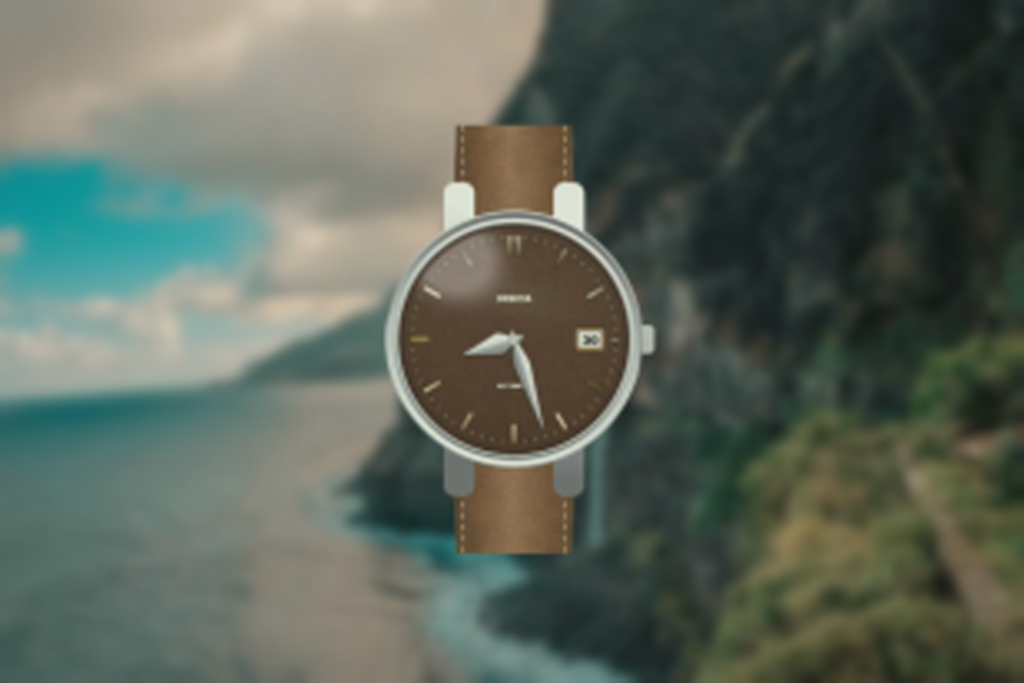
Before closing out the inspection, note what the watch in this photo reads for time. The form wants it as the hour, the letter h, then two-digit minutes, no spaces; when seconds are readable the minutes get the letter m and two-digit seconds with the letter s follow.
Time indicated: 8h27
